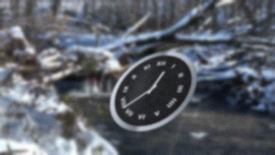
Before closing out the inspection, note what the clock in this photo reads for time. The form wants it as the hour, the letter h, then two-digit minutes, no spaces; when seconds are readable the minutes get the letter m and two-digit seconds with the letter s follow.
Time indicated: 12h38
